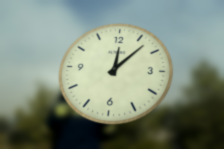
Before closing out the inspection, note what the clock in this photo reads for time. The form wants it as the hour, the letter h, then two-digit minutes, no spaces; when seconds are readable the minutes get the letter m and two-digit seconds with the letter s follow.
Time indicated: 12h07
